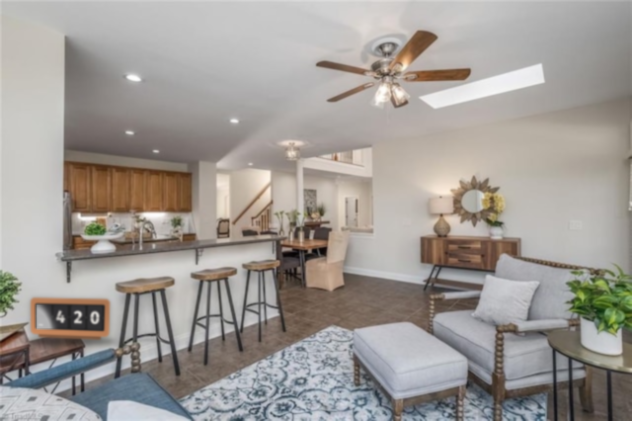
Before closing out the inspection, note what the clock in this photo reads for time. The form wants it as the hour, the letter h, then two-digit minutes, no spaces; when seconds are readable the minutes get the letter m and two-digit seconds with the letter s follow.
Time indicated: 4h20
